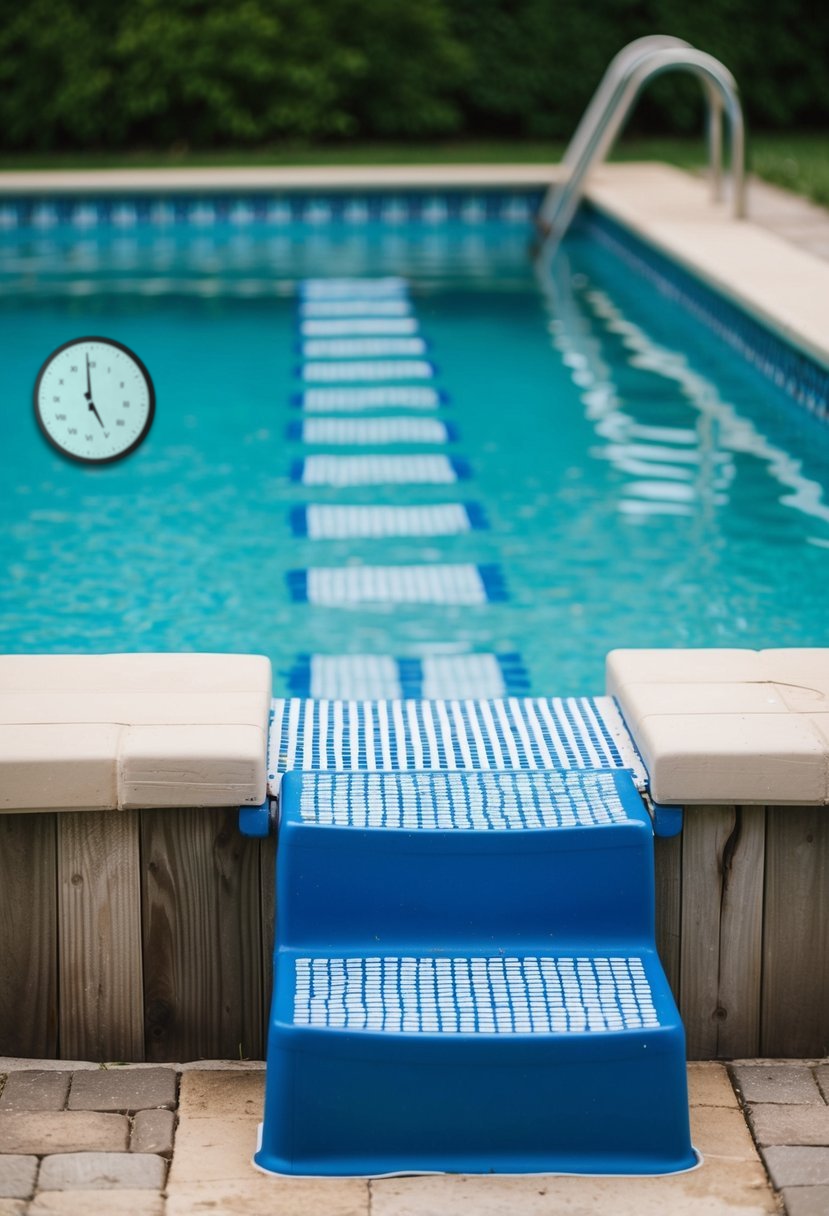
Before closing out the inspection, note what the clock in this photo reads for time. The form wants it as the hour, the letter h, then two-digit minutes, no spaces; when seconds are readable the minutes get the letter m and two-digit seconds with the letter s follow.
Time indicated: 4h59
